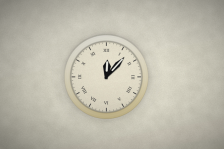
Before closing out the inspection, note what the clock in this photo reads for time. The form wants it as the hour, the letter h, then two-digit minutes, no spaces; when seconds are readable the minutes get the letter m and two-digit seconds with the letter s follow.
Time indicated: 12h07
